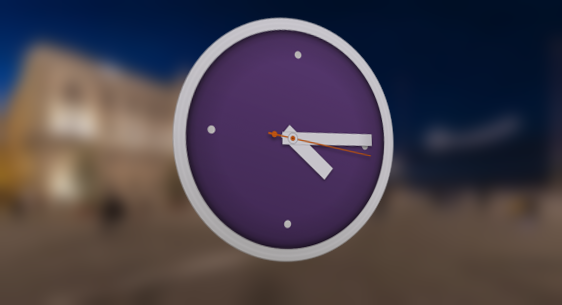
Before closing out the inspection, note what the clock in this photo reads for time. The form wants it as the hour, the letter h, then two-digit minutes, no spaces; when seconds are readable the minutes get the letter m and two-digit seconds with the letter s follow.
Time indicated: 4h14m16s
